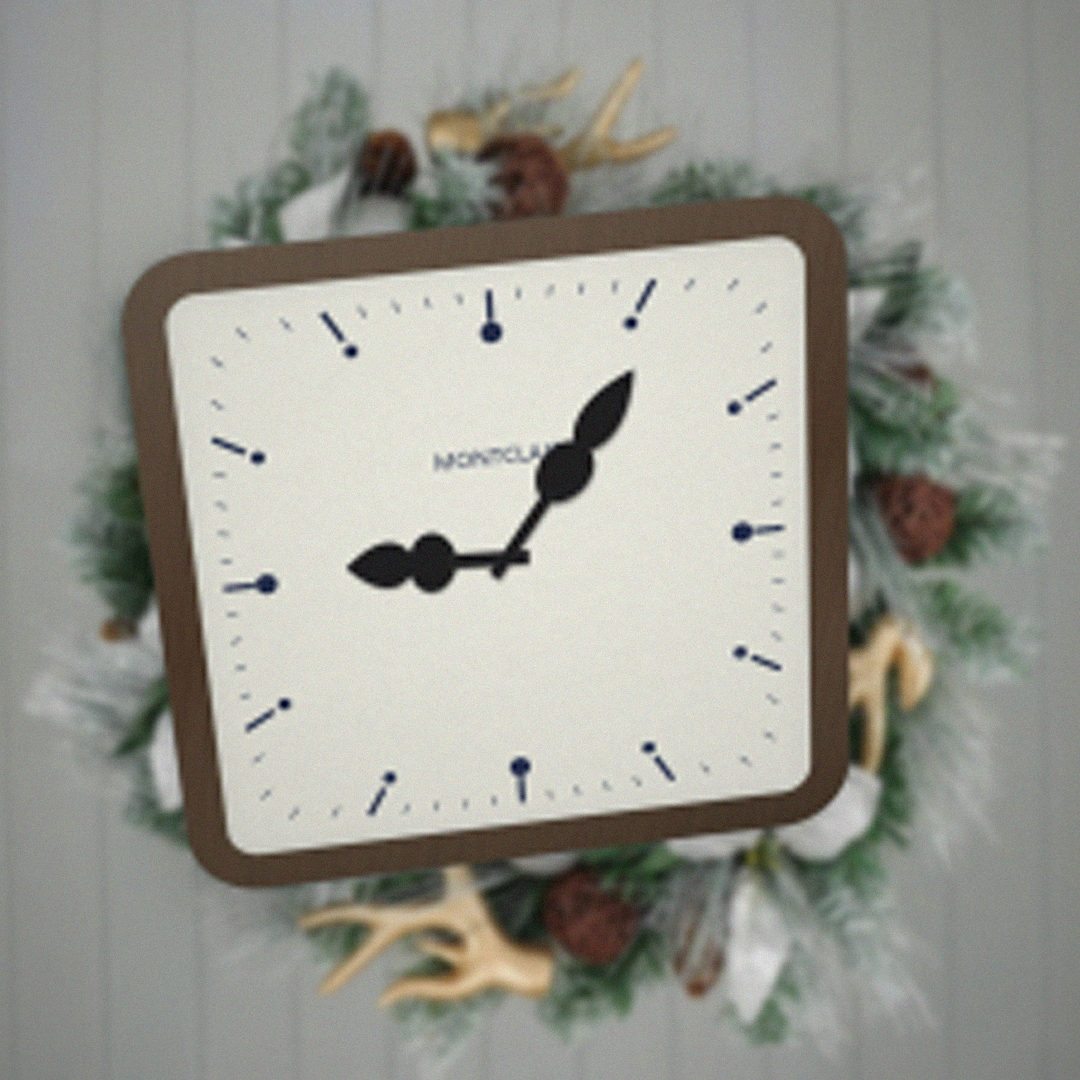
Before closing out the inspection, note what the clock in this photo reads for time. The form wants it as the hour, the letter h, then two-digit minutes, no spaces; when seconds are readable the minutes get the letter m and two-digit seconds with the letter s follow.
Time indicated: 9h06
